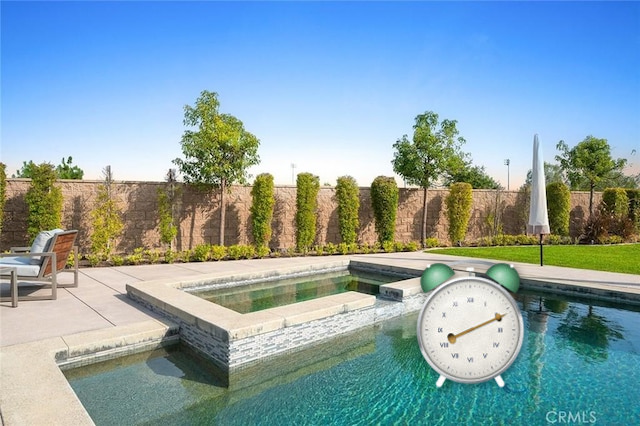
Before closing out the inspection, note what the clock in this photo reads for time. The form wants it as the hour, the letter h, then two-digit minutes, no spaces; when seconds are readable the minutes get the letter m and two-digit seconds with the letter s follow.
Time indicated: 8h11
